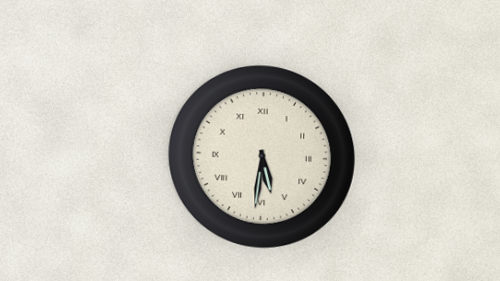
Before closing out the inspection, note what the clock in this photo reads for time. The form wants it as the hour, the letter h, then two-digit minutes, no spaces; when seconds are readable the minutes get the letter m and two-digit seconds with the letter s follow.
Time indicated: 5h31
